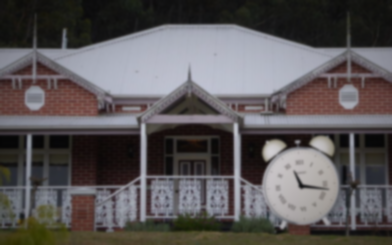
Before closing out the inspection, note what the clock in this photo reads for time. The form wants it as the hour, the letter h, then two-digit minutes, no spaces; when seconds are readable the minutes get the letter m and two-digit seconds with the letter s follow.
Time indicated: 11h17
